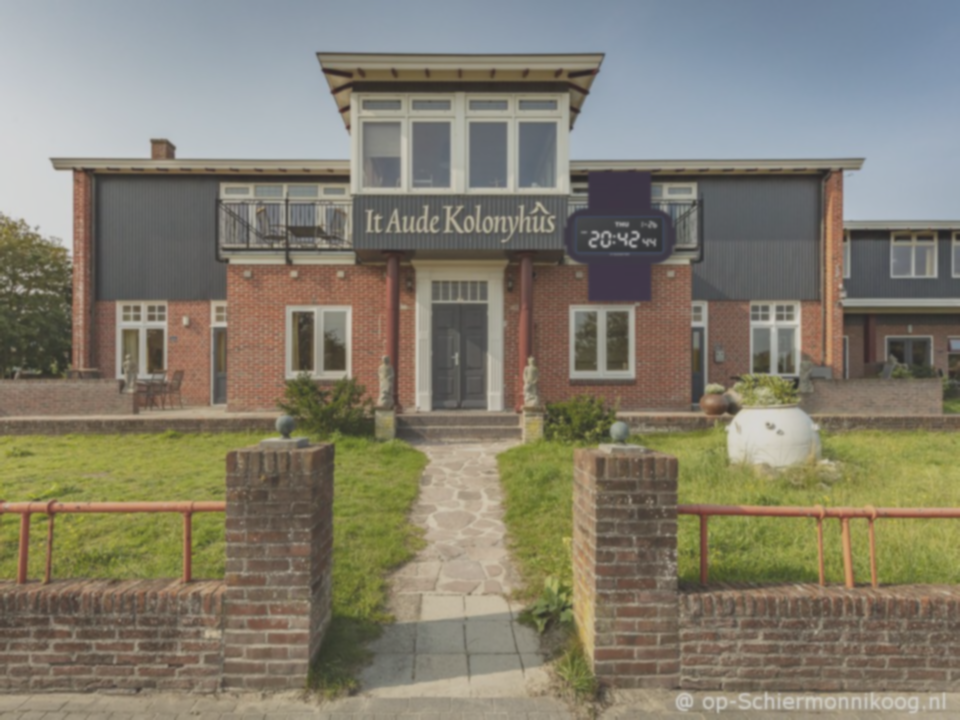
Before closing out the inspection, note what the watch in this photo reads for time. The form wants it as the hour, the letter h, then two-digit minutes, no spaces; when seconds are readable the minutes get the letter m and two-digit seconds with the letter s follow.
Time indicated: 20h42
